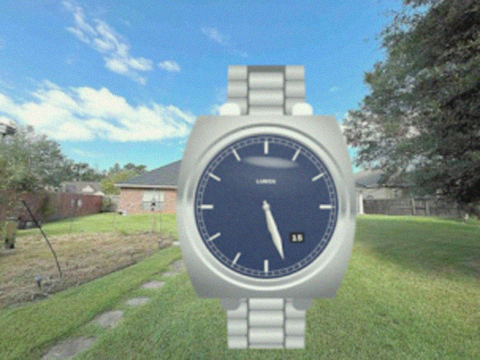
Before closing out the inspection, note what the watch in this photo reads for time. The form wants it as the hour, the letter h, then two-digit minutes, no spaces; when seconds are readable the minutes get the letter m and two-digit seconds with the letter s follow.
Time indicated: 5h27
